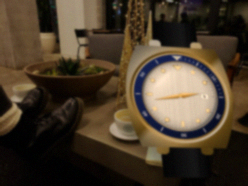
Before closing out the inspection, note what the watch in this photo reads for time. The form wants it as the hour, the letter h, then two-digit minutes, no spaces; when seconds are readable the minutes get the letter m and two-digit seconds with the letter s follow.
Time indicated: 2h43
